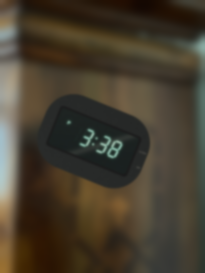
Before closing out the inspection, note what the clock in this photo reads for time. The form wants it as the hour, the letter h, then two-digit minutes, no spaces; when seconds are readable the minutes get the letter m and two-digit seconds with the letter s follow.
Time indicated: 3h38
